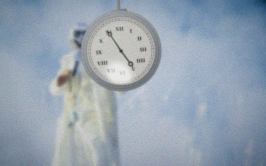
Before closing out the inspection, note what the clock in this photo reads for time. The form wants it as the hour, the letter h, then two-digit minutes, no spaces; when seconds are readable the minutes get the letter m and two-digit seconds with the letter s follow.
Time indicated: 4h55
